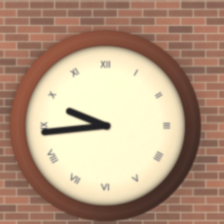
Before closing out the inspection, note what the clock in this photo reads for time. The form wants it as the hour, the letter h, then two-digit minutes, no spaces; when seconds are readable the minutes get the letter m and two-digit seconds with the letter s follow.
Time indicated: 9h44
